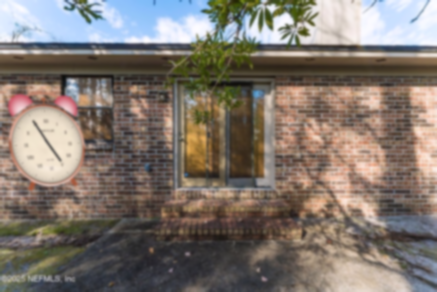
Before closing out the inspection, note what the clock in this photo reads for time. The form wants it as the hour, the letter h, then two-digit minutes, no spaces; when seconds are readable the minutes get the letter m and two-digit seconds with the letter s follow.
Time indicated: 4h55
